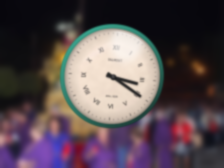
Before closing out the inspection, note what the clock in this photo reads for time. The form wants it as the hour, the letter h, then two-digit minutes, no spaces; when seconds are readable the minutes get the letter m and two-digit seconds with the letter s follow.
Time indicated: 3h20
